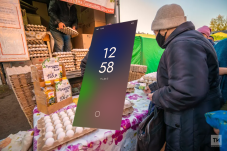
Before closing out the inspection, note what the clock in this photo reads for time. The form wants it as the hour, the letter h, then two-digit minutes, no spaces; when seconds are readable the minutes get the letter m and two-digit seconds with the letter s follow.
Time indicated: 12h58
